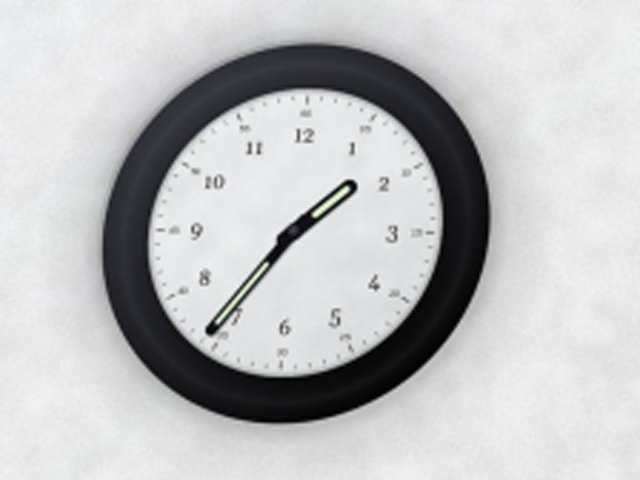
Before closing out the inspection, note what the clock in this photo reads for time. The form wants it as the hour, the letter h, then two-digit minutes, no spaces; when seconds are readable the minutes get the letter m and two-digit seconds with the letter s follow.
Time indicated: 1h36
